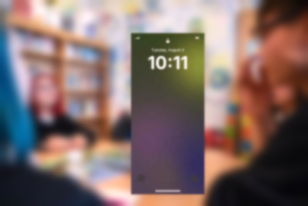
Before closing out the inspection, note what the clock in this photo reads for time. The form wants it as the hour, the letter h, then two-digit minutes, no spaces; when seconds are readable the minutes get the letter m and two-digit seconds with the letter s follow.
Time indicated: 10h11
